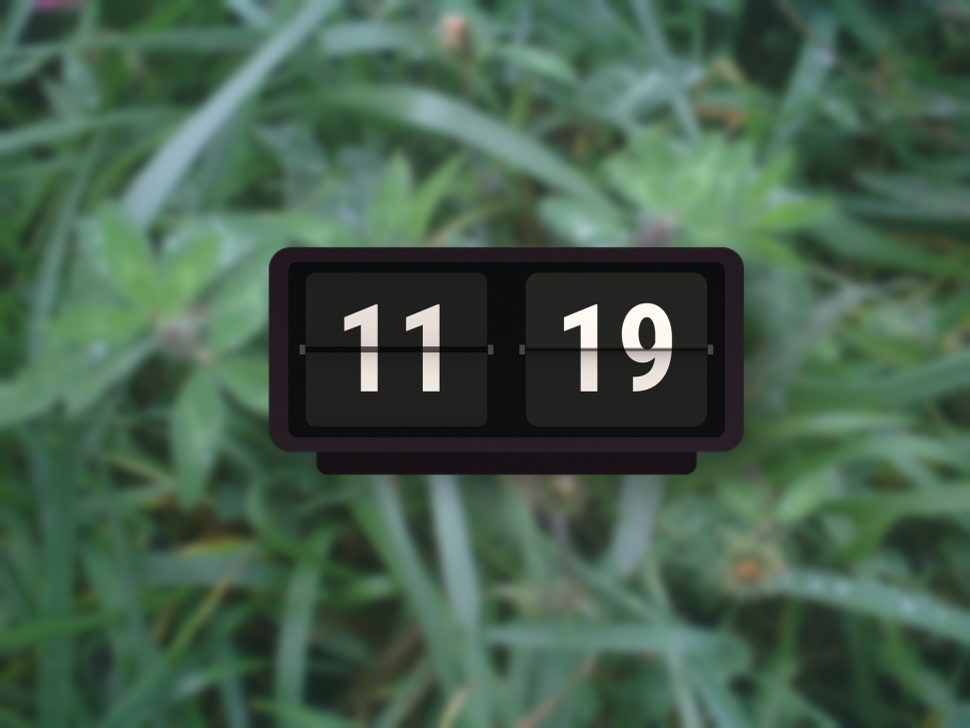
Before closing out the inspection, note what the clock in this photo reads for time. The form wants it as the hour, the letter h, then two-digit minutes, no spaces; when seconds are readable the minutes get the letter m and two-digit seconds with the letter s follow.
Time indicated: 11h19
